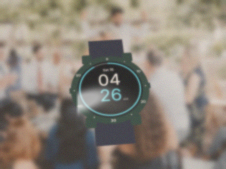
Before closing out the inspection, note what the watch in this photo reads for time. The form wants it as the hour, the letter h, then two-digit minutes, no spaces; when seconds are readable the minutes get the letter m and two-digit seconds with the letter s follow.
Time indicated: 4h26
